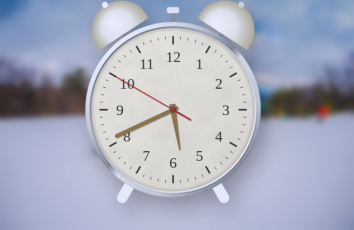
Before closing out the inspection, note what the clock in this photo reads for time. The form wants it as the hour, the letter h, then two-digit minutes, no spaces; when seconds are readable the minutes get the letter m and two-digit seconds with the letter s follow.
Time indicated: 5h40m50s
